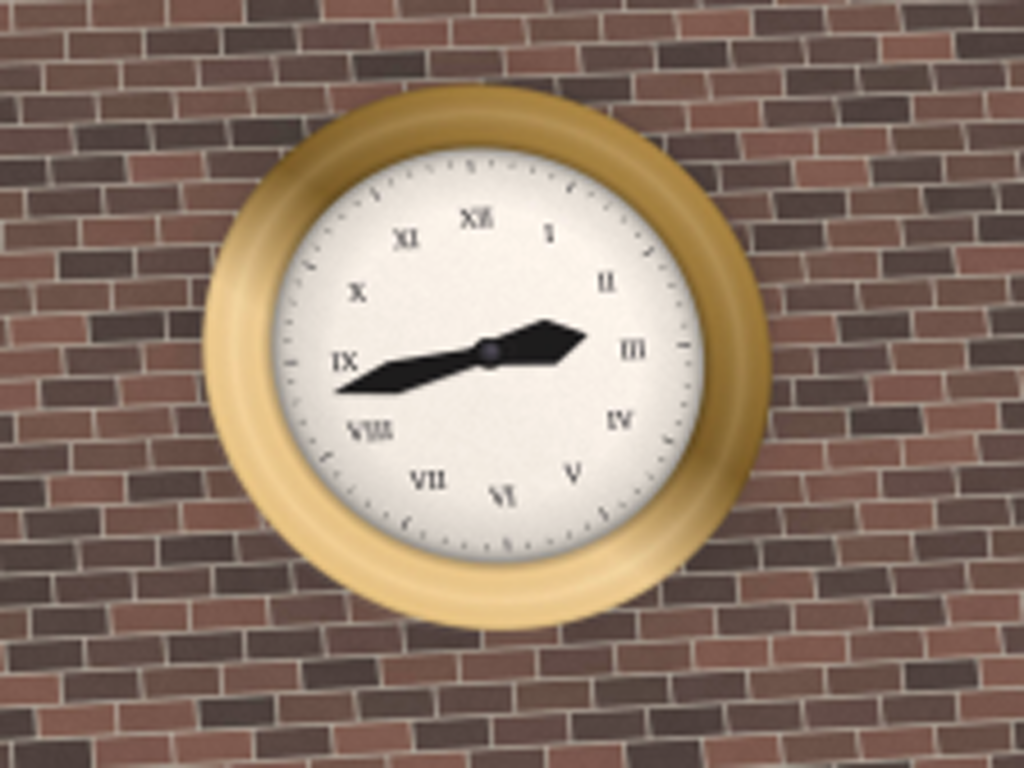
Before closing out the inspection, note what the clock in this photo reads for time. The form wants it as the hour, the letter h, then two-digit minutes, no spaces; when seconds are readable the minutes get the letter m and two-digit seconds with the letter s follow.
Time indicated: 2h43
